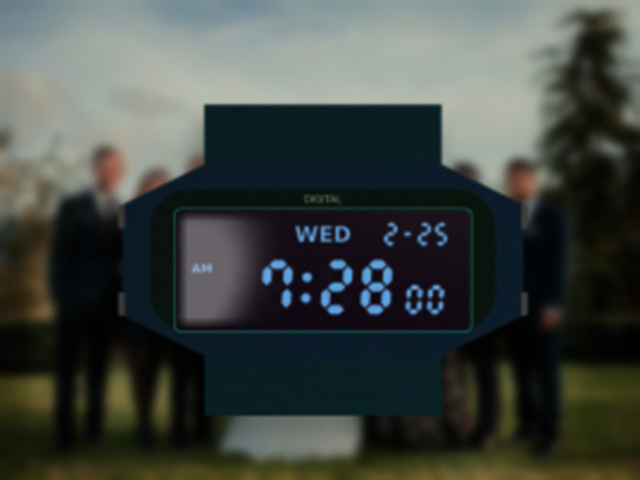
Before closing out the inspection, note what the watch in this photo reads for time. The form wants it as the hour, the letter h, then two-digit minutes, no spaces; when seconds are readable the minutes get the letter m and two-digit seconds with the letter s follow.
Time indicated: 7h28m00s
